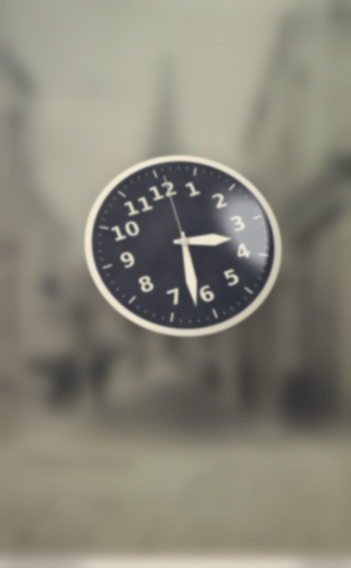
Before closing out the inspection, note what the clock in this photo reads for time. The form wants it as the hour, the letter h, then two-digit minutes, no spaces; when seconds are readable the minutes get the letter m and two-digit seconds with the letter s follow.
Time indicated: 3h32m01s
